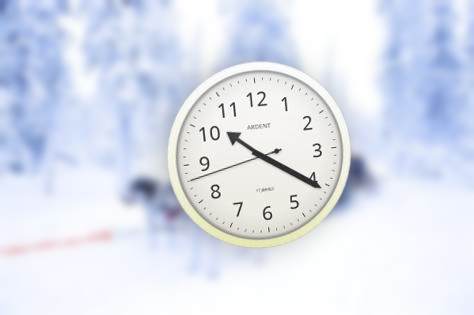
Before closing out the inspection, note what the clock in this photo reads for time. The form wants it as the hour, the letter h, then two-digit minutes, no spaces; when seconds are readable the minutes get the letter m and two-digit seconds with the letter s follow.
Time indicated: 10h20m43s
